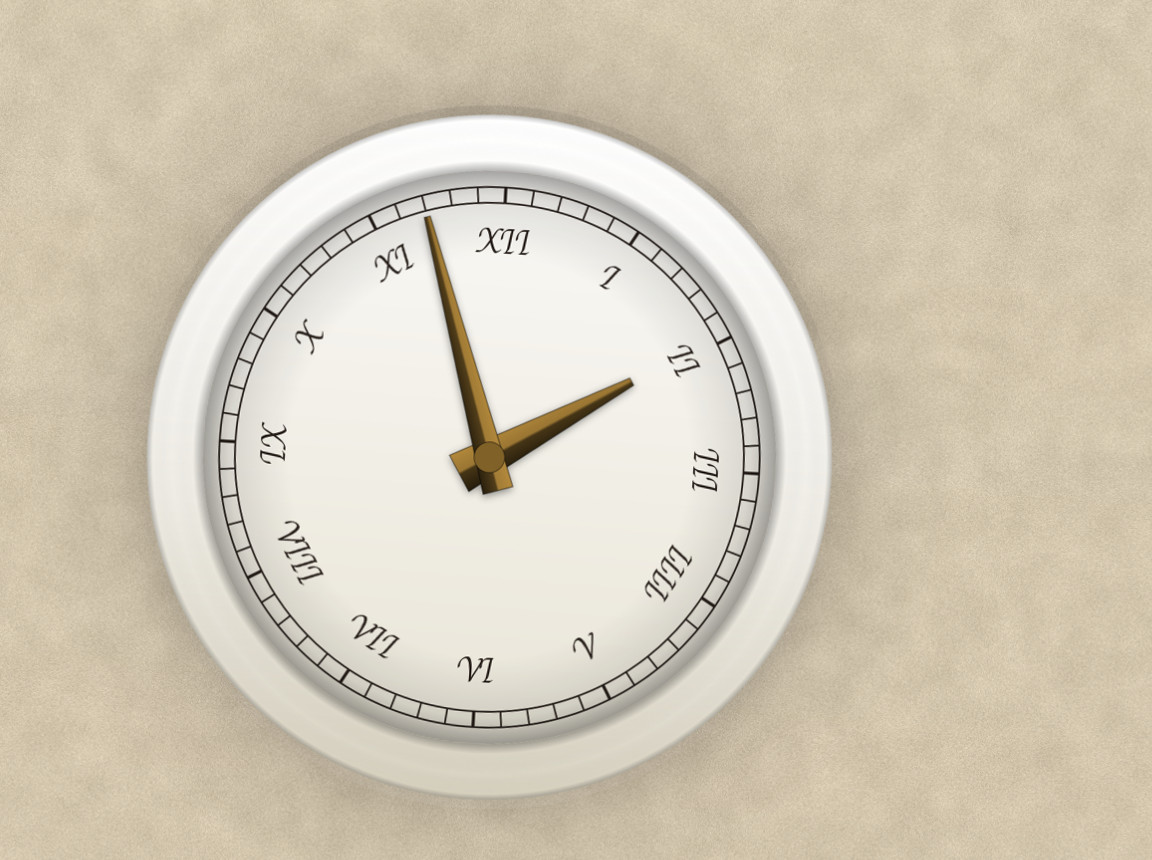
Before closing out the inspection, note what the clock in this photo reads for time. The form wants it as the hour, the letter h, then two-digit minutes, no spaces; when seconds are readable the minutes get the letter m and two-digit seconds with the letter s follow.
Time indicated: 1h57
